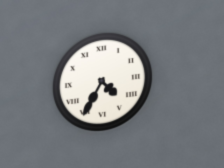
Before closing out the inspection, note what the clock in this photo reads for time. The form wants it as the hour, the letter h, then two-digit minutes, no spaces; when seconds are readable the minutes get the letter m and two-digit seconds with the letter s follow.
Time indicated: 4h35
